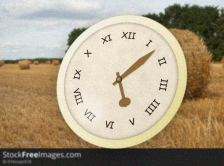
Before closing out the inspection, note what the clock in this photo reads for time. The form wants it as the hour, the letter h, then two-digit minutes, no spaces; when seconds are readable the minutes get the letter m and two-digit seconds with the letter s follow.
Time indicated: 5h07
